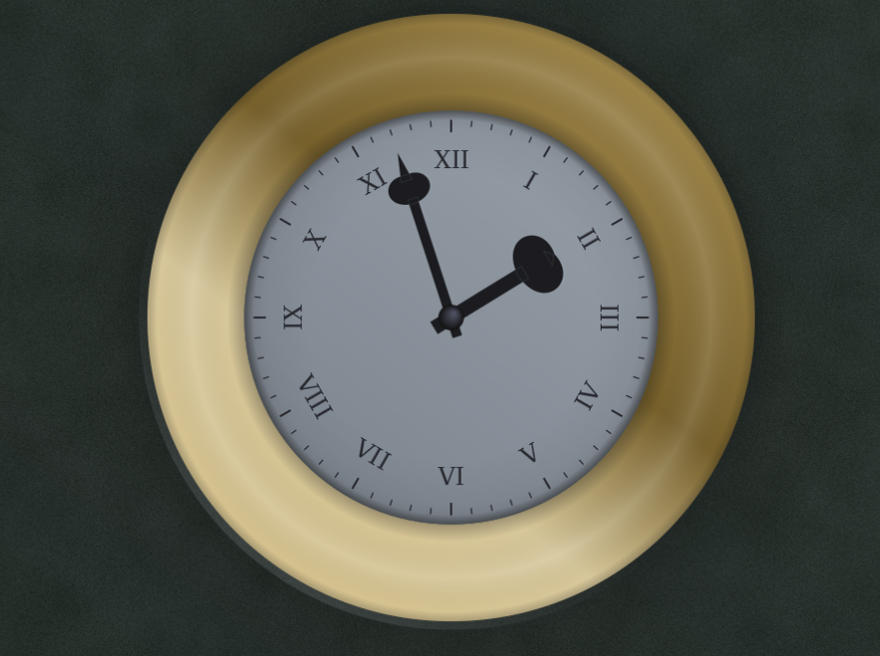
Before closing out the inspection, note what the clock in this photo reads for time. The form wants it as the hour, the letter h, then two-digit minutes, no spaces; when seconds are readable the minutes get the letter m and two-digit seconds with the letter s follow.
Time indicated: 1h57
